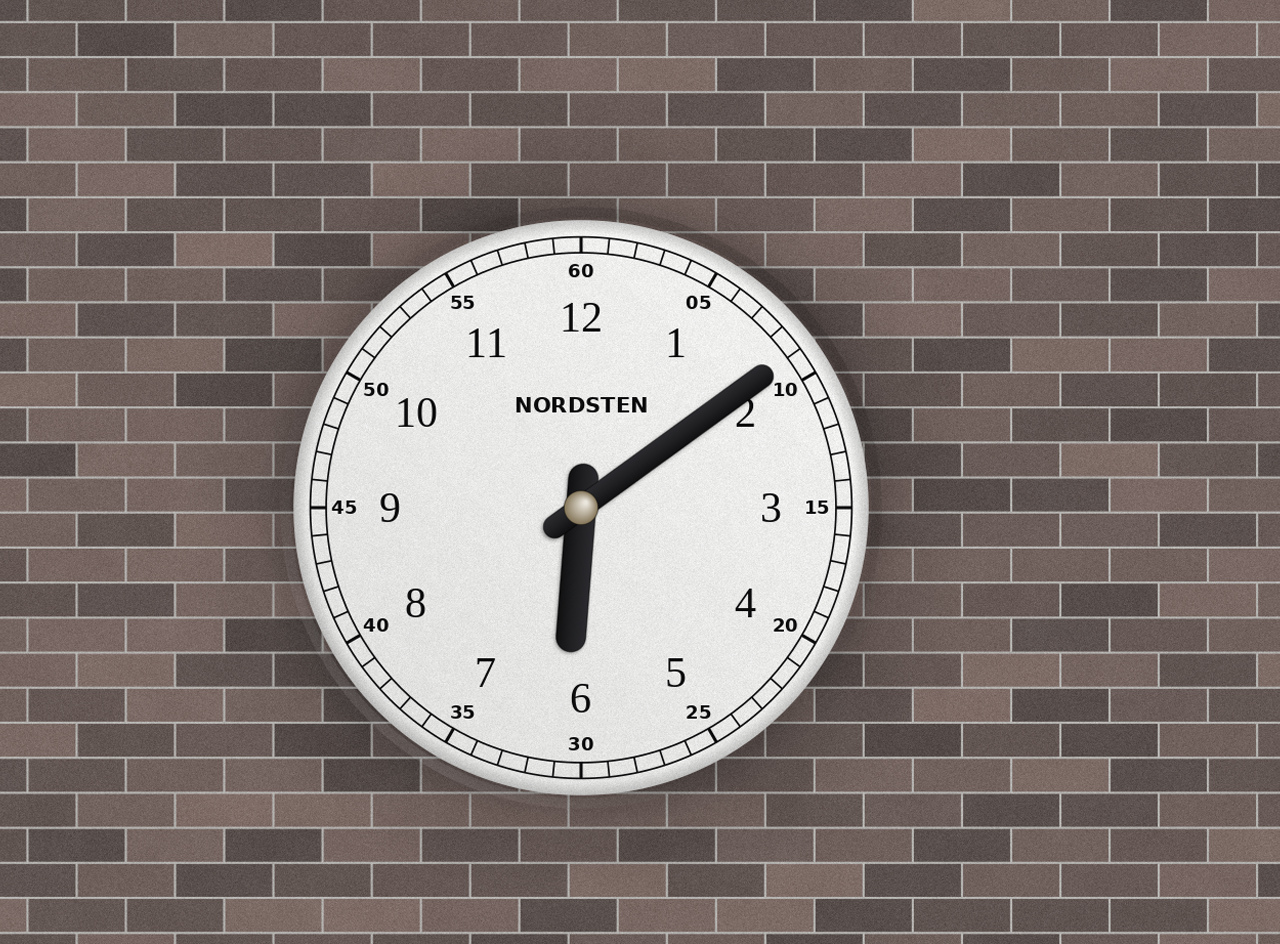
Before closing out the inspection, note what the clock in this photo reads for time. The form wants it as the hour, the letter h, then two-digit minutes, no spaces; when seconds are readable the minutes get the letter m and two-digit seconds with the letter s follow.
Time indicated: 6h09
